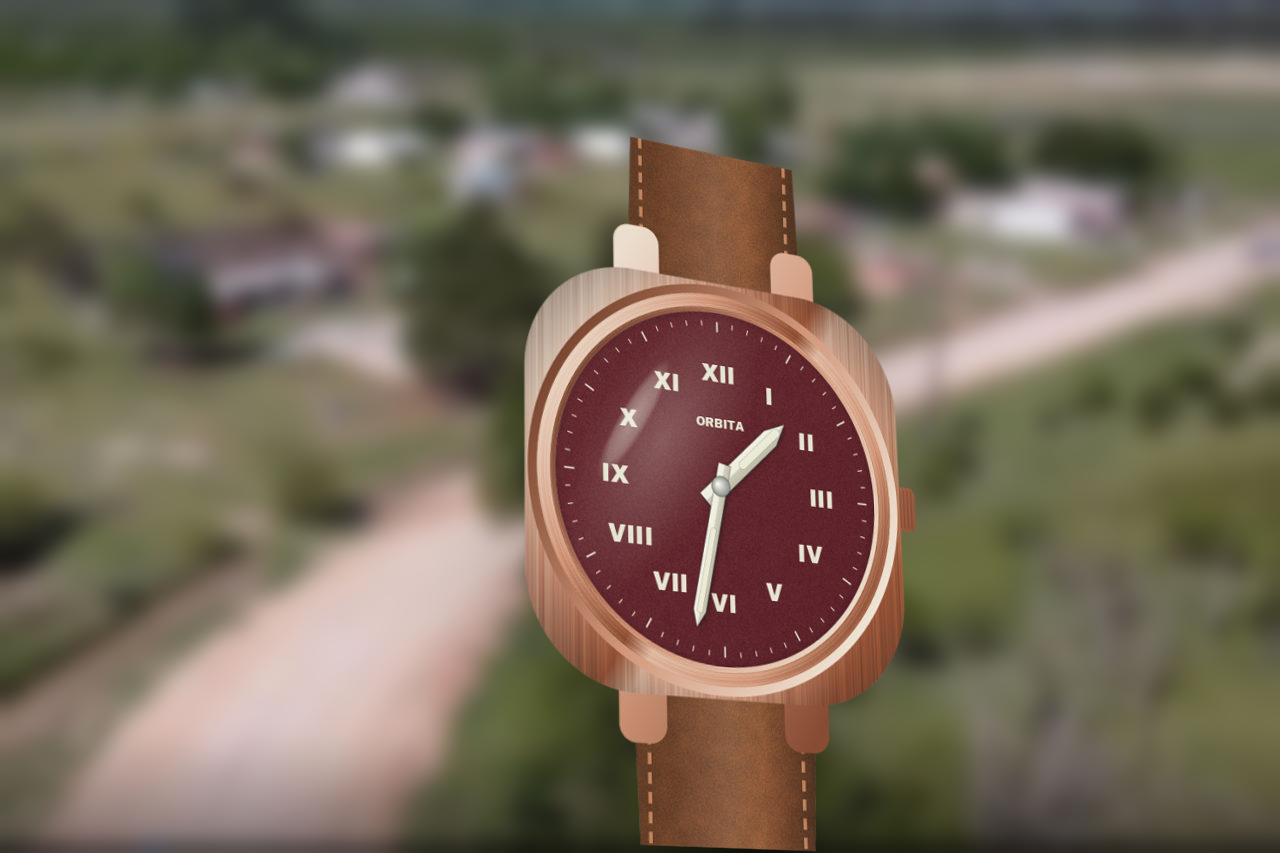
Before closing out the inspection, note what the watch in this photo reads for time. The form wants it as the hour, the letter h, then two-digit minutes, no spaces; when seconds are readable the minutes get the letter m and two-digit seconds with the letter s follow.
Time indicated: 1h32
